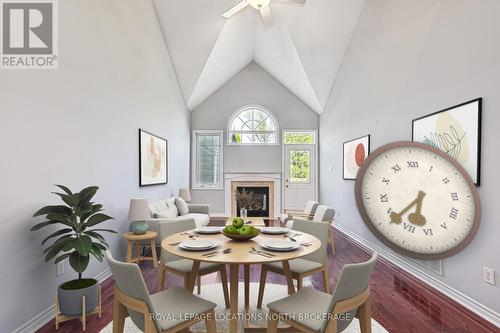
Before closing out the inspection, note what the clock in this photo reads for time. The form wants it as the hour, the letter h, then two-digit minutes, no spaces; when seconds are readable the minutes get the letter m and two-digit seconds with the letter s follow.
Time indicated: 6h39
